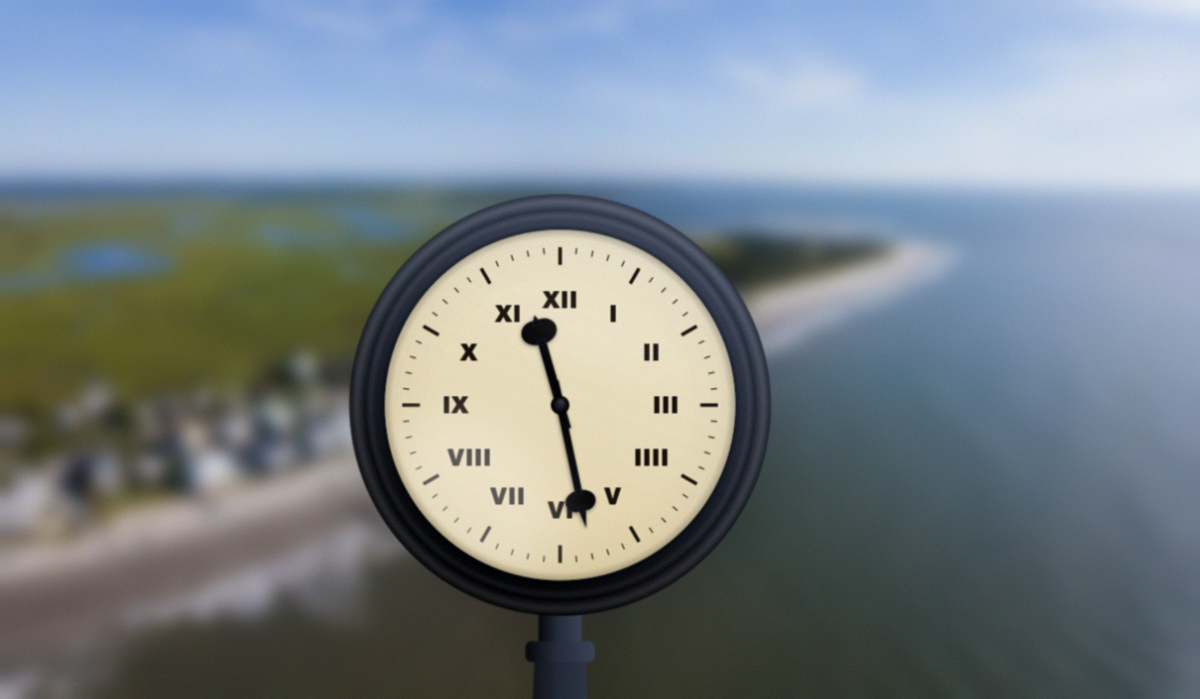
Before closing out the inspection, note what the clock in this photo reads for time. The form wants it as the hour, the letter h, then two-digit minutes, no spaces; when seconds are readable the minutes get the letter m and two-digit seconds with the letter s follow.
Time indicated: 11h28
